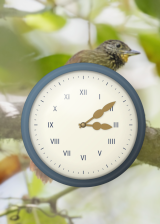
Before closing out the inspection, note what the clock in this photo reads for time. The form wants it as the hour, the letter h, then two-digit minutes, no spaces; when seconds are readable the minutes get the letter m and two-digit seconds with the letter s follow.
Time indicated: 3h09
